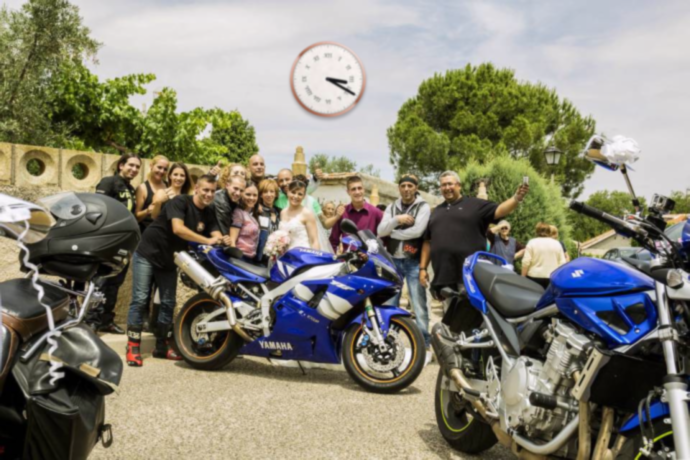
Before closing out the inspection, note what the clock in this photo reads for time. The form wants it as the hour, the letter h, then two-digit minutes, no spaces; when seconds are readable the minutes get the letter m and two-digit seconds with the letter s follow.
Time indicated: 3h20
